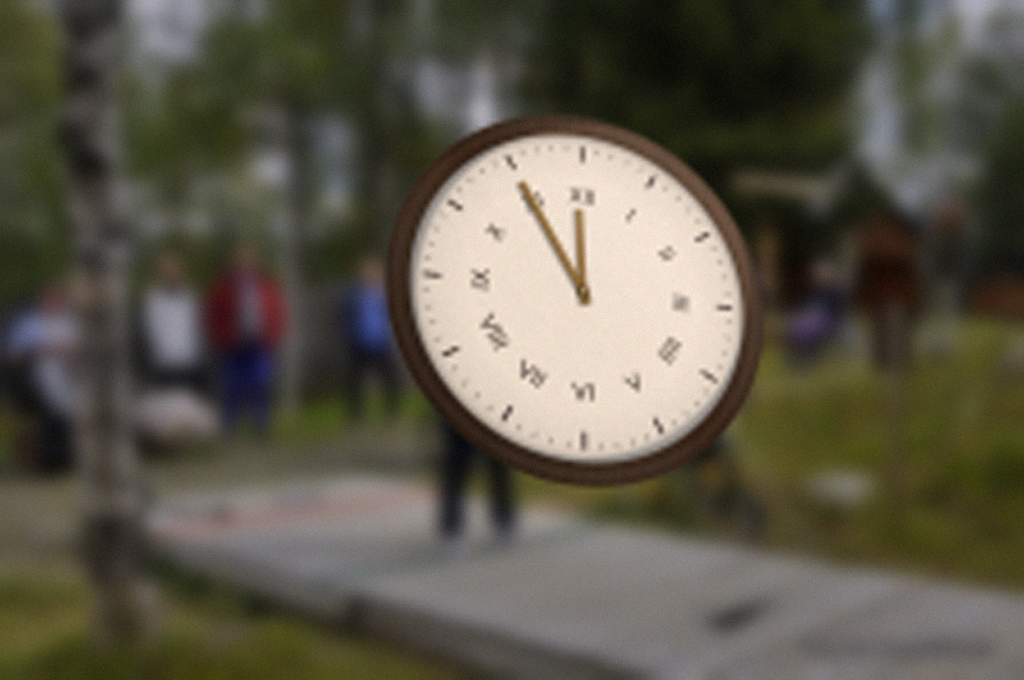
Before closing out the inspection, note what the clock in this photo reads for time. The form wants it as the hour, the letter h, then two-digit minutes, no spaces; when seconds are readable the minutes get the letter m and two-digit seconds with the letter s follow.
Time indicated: 11h55
